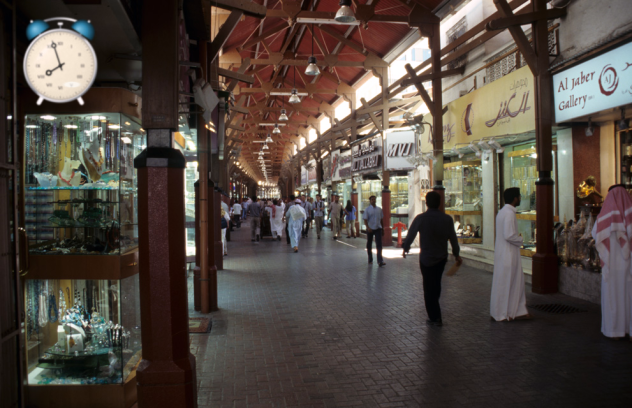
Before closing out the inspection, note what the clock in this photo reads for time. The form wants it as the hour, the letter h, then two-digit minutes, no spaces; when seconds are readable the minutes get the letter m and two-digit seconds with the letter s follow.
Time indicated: 7h57
